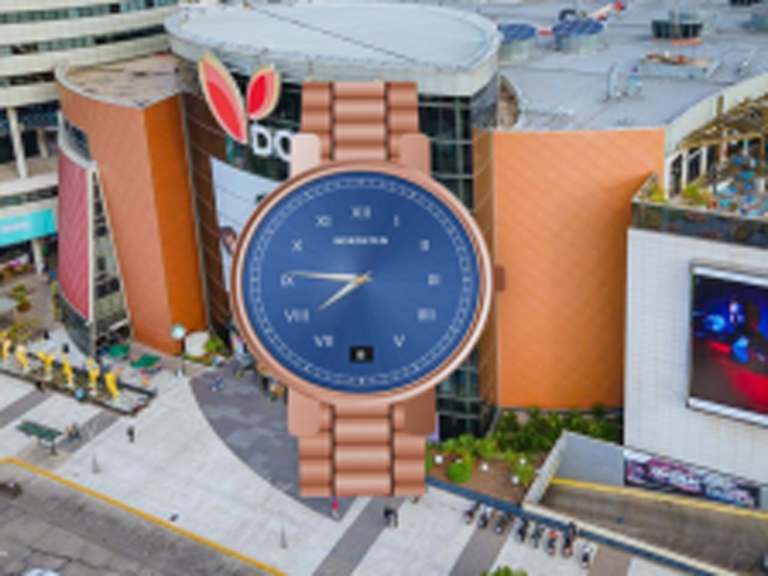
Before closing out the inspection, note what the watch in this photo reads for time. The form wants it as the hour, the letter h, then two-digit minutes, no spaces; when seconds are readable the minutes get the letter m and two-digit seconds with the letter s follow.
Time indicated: 7h46
